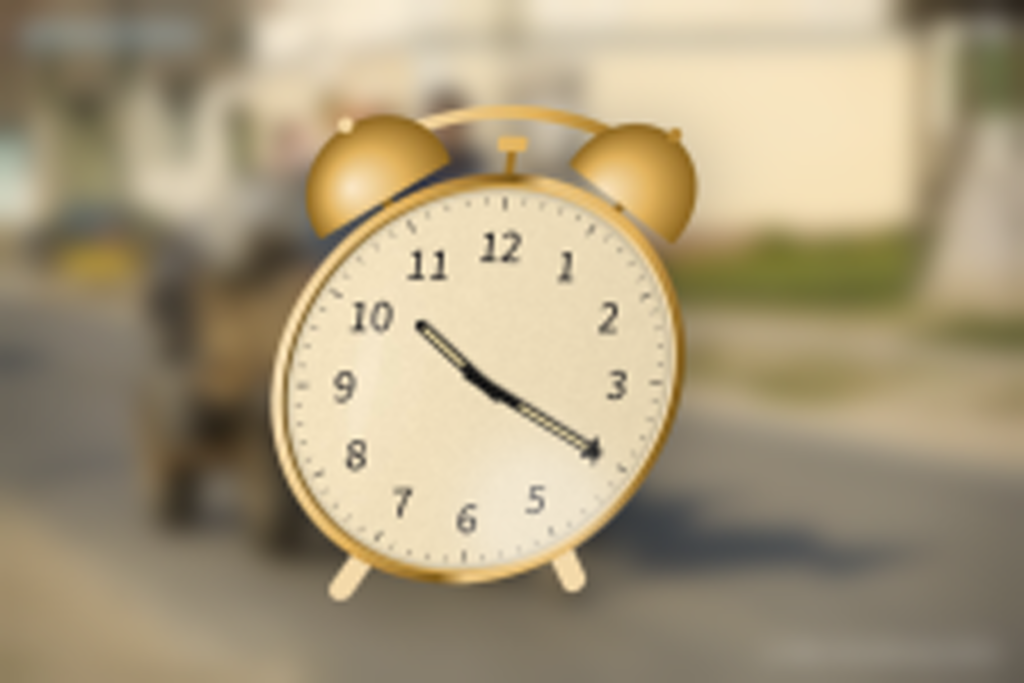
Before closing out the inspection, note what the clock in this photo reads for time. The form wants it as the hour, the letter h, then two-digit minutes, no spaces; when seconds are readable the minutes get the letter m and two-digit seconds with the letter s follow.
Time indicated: 10h20
